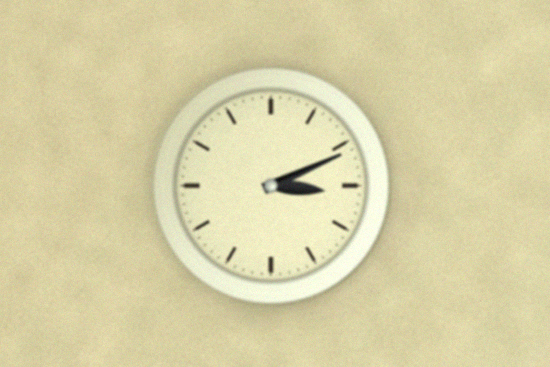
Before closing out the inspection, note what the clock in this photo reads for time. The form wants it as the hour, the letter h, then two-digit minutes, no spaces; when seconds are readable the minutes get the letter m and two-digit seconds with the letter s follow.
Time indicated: 3h11
